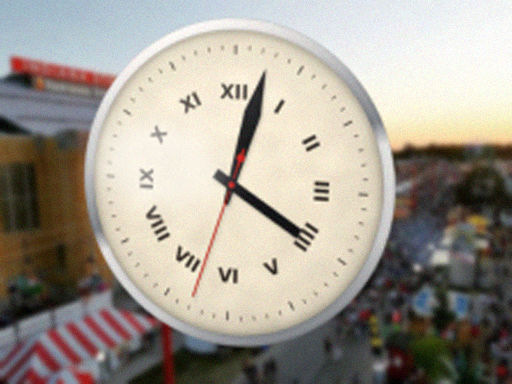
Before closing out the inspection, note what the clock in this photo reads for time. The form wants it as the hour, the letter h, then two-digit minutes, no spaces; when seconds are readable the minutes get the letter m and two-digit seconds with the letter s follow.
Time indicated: 4h02m33s
